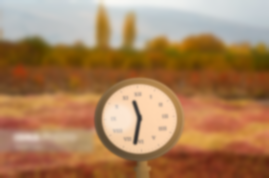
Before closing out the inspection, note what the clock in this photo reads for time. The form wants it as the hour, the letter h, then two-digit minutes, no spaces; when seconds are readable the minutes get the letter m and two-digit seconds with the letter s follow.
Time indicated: 11h32
